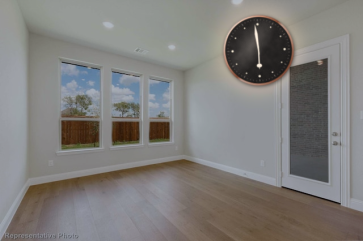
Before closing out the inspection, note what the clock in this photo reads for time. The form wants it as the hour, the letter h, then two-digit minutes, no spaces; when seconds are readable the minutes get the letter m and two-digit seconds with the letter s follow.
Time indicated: 5h59
